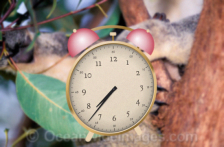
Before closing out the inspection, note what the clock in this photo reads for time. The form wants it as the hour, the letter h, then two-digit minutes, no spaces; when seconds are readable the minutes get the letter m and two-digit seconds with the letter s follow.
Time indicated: 7h37
